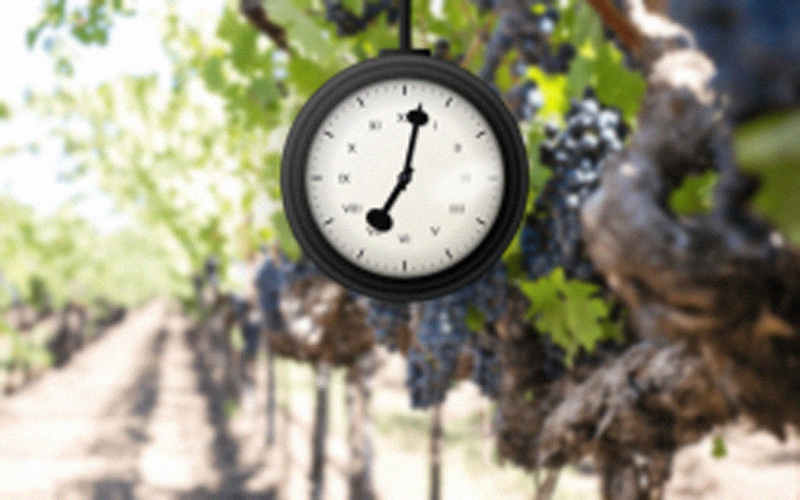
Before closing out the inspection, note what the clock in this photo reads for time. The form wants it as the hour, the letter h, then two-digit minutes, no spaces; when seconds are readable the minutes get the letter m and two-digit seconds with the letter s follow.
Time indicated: 7h02
